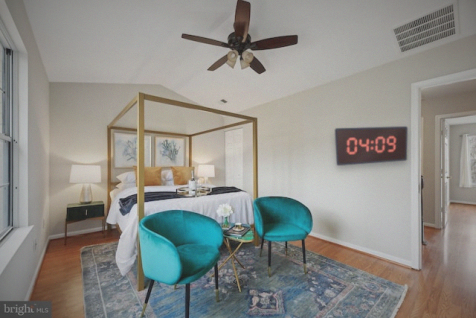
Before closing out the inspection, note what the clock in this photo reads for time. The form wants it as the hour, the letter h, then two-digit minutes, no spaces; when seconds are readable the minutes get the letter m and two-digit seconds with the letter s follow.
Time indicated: 4h09
